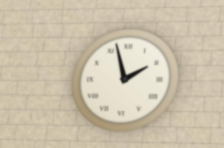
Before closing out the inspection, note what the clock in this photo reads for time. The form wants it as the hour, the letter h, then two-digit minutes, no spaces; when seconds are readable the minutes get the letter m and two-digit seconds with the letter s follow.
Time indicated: 1h57
